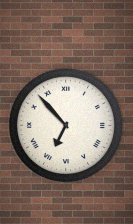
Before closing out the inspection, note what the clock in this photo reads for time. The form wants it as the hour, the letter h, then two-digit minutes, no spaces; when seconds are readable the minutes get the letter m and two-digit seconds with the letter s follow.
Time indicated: 6h53
